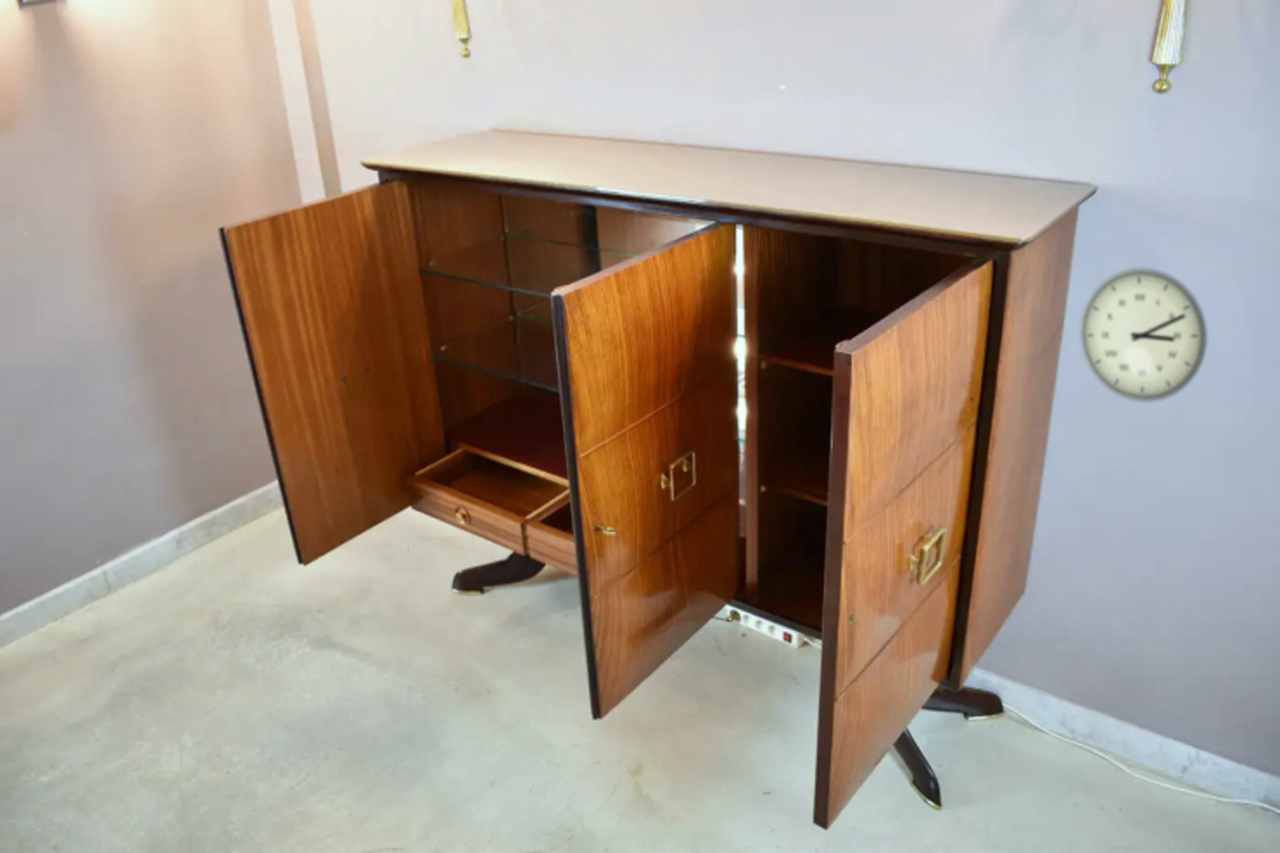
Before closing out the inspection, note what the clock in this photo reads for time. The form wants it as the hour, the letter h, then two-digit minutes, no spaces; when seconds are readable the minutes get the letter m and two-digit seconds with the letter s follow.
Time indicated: 3h11
